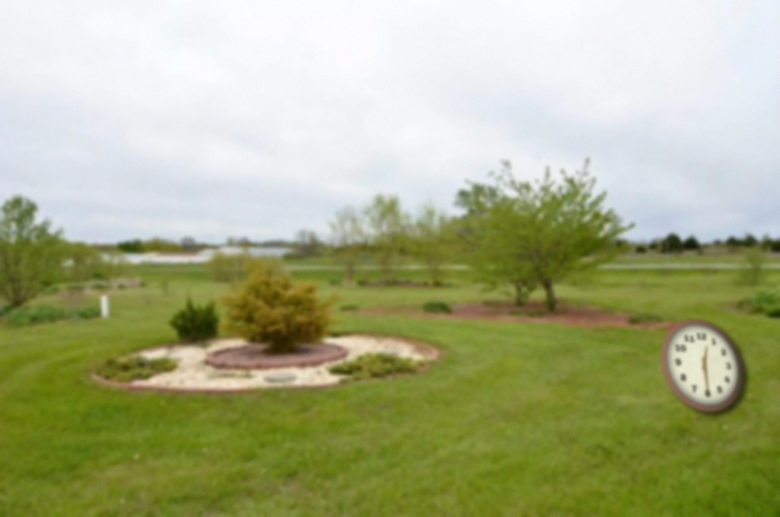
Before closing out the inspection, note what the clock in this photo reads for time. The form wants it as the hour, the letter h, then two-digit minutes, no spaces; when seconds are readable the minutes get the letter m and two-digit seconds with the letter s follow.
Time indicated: 12h30
